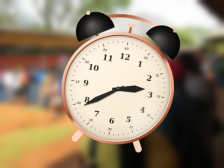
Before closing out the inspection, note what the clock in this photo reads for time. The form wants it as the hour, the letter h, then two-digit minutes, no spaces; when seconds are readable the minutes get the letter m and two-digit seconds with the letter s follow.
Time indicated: 2h39
